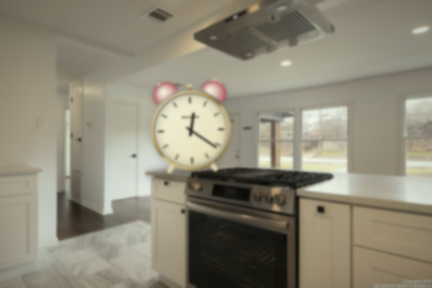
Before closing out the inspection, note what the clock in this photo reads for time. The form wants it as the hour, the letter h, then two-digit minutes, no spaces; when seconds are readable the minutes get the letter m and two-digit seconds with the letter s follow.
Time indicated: 12h21
